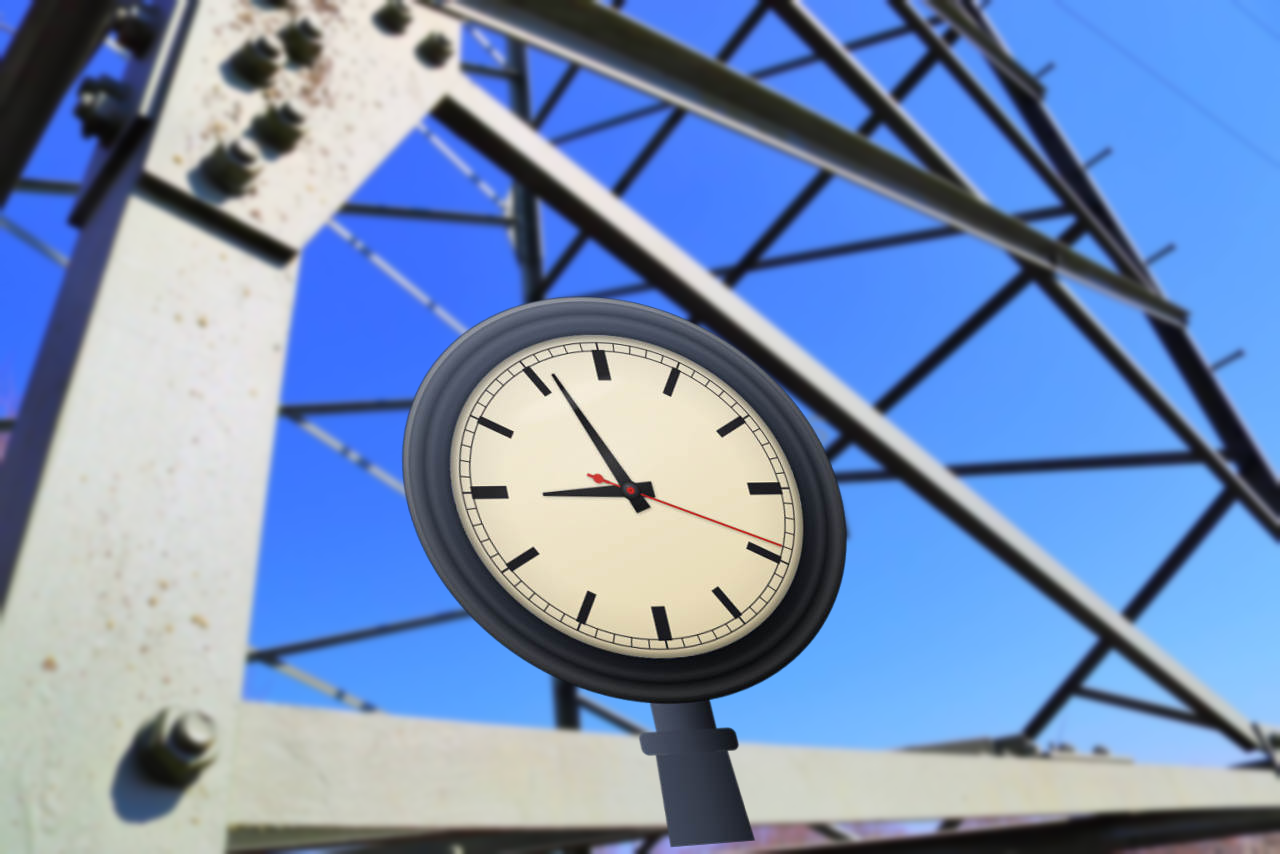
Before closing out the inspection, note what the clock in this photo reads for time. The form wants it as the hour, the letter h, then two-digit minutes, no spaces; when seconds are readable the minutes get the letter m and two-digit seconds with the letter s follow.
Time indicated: 8h56m19s
